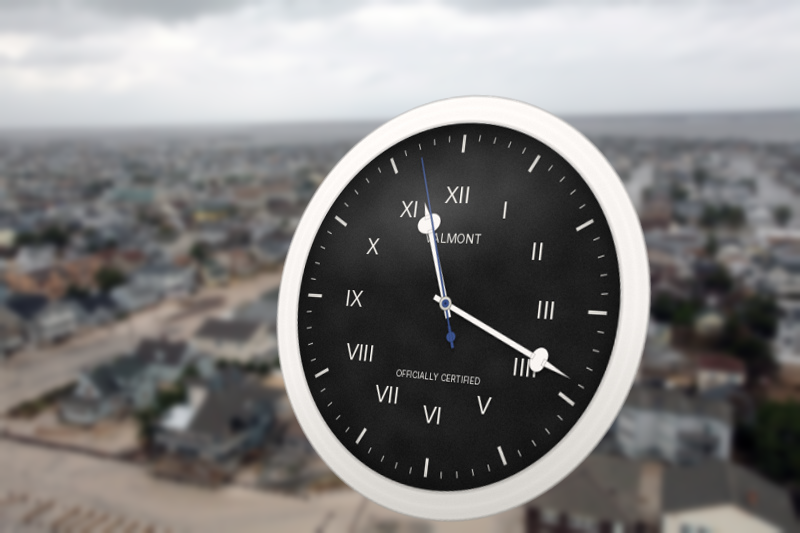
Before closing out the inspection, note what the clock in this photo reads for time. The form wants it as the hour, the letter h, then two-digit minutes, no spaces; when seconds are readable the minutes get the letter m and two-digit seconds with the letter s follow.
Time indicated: 11h18m57s
